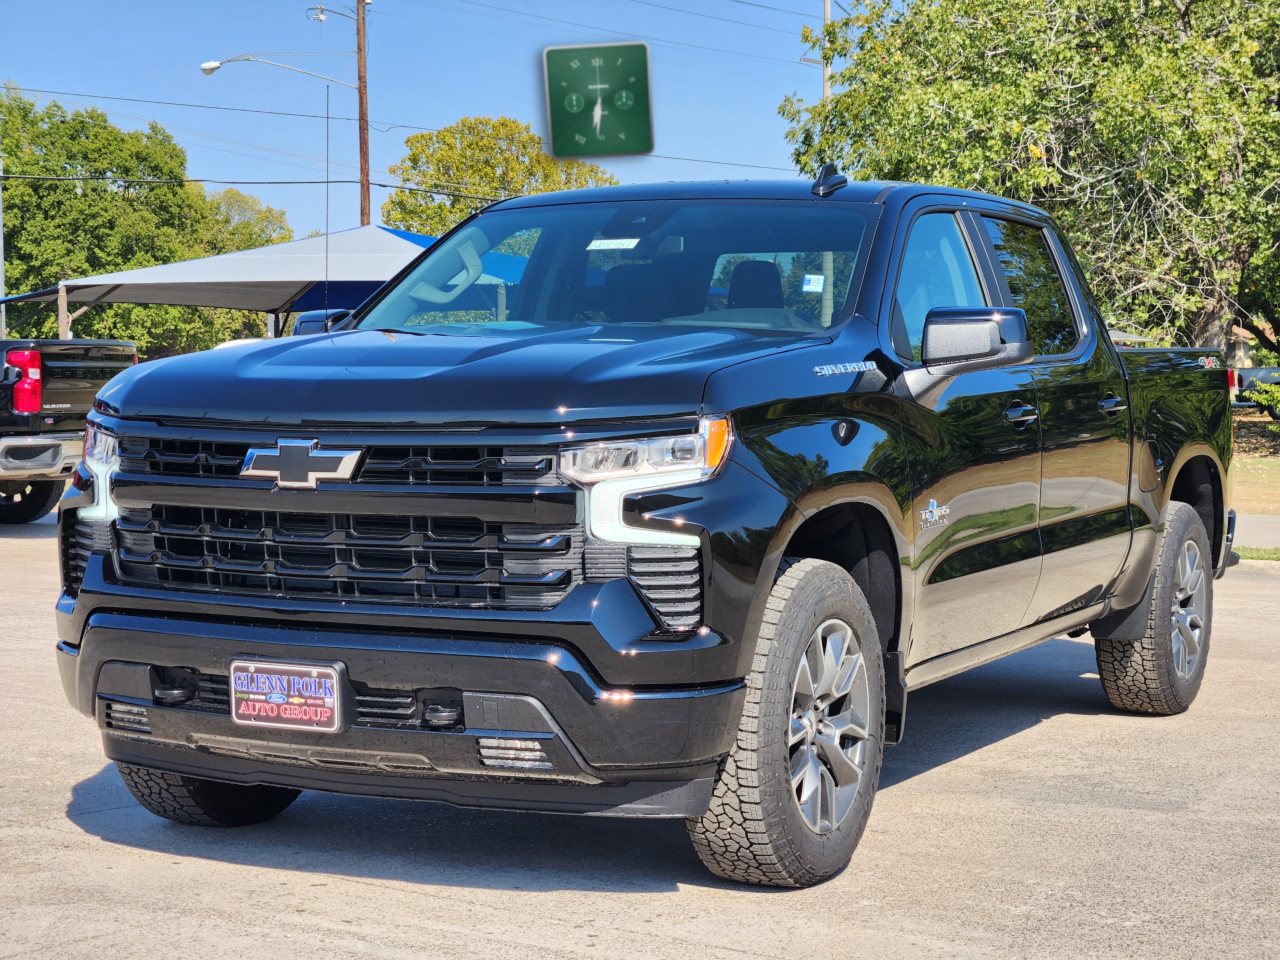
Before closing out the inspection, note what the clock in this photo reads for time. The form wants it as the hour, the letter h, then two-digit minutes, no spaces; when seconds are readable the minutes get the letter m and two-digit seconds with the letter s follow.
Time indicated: 6h31
